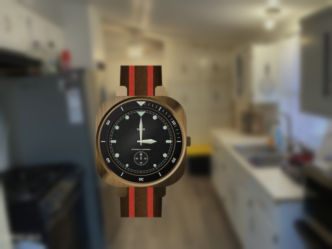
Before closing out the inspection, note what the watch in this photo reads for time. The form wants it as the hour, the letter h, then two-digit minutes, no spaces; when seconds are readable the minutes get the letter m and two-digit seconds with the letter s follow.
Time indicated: 3h00
